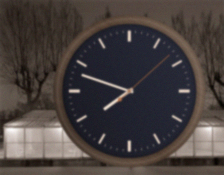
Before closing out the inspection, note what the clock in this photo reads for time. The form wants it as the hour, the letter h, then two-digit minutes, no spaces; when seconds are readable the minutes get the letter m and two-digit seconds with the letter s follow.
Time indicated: 7h48m08s
